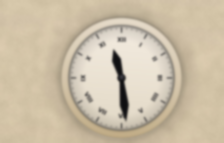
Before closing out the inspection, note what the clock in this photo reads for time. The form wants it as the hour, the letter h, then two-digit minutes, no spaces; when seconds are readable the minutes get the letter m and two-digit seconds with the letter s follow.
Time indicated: 11h29
